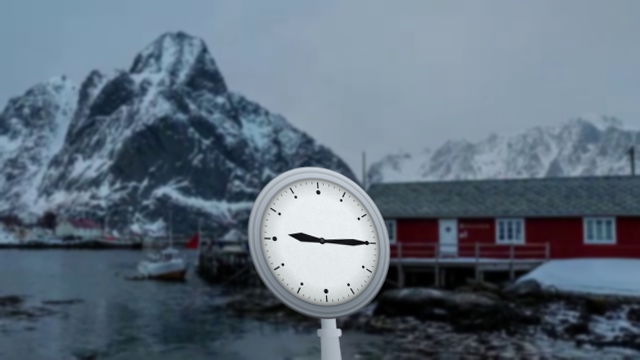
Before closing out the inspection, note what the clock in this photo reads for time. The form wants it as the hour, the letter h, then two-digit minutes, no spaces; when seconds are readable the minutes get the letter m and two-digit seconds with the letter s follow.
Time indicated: 9h15
